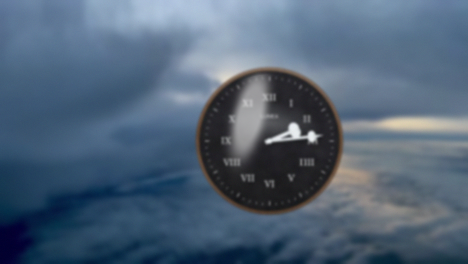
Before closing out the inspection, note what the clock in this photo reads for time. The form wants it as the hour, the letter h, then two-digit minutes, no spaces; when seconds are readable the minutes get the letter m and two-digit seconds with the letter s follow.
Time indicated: 2h14
